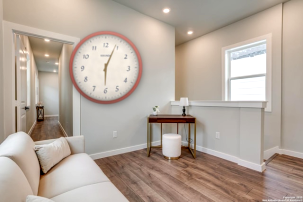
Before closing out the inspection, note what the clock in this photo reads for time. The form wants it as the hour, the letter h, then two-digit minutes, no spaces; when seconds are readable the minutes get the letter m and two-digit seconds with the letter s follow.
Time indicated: 6h04
